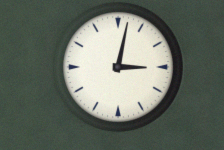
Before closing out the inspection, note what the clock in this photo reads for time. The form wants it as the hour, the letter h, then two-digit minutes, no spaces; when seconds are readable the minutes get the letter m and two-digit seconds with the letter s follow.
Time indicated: 3h02
